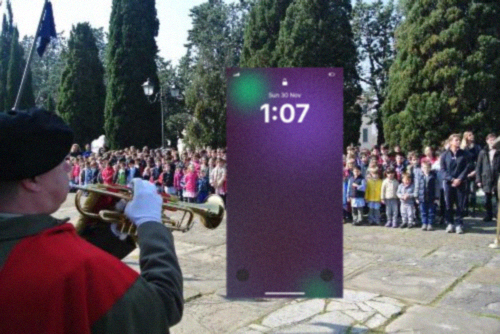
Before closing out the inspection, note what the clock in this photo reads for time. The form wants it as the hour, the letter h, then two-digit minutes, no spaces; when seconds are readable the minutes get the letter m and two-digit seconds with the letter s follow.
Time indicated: 1h07
